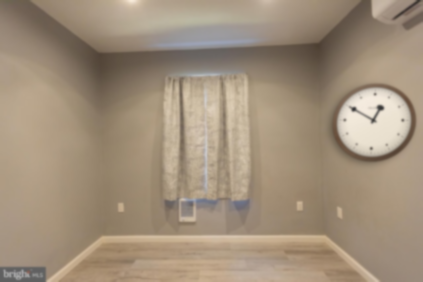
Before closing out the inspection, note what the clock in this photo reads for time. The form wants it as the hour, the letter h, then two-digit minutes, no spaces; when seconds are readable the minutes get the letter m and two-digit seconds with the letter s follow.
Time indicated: 12h50
